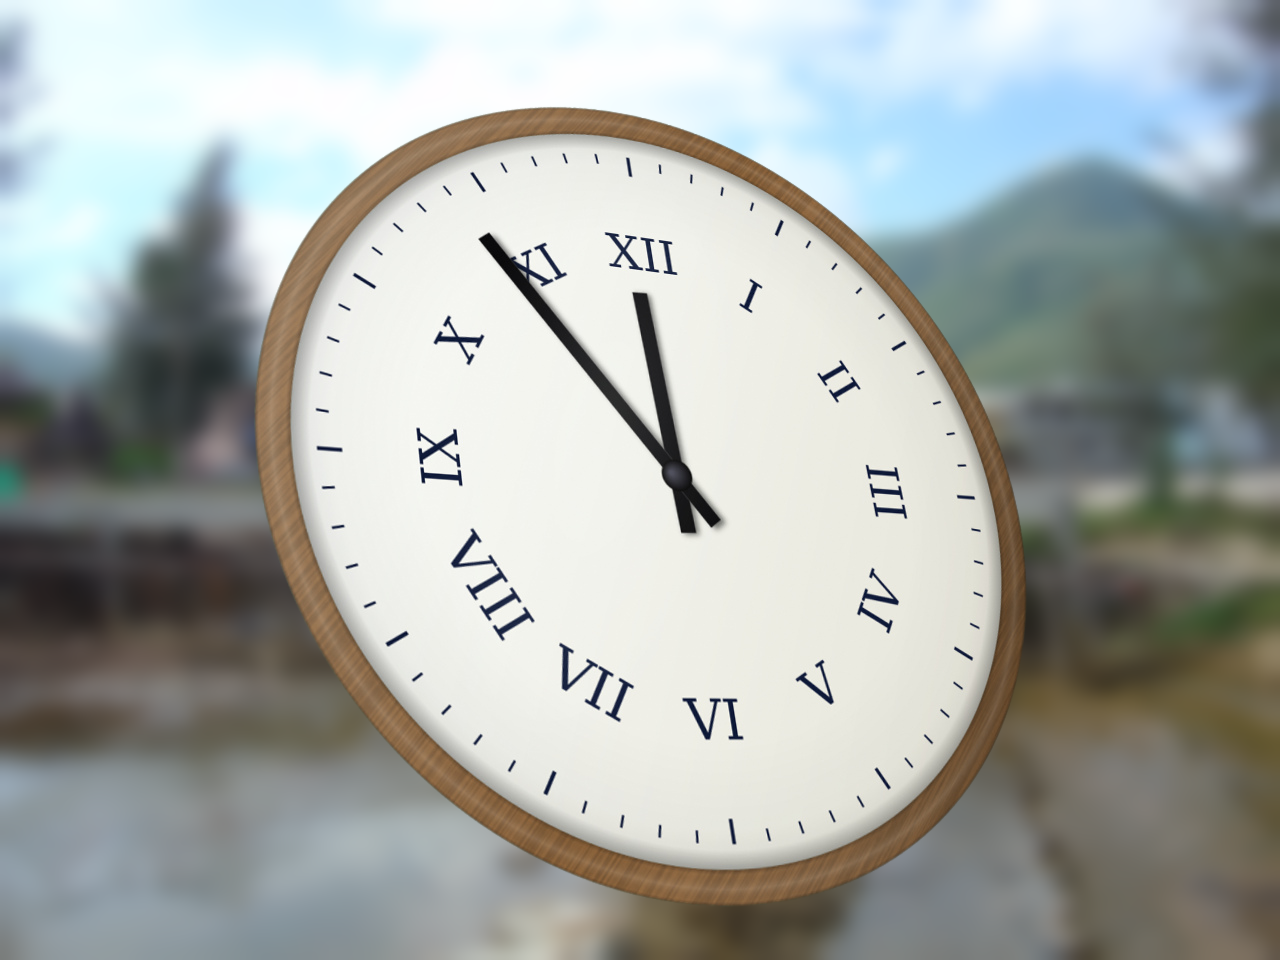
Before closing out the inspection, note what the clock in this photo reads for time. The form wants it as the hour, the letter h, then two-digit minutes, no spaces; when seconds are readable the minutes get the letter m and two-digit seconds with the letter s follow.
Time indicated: 11h54
